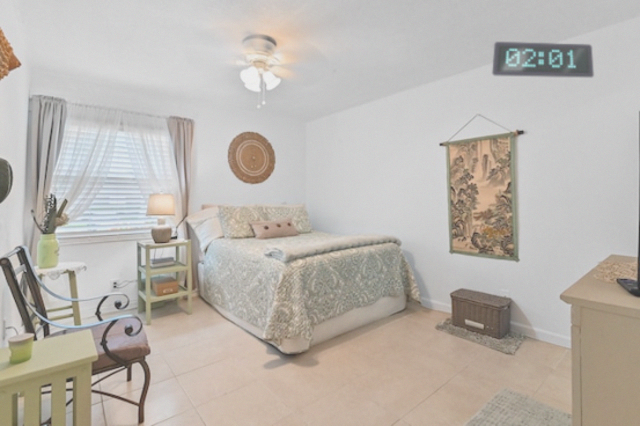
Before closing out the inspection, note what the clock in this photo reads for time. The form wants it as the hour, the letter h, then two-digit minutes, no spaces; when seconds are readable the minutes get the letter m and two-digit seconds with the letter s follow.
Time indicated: 2h01
